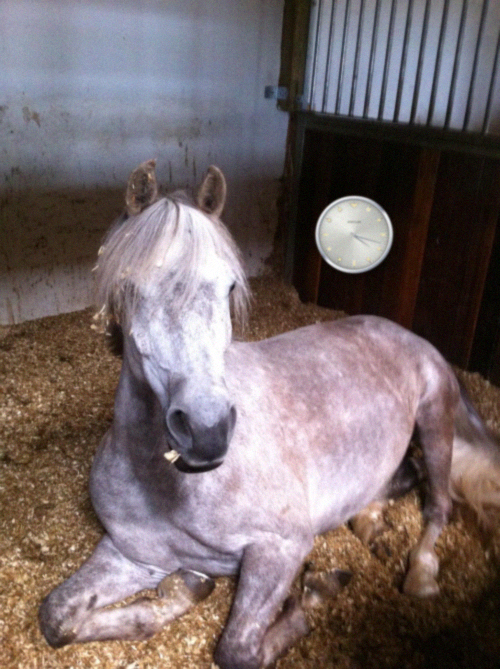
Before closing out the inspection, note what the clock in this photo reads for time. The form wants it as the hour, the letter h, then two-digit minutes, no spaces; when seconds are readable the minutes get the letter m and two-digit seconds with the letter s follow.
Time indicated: 4h18
